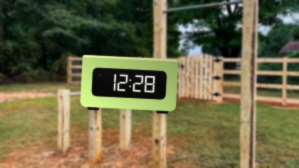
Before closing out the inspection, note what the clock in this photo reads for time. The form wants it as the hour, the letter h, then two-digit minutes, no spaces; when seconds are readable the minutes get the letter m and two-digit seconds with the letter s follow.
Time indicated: 12h28
